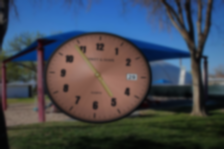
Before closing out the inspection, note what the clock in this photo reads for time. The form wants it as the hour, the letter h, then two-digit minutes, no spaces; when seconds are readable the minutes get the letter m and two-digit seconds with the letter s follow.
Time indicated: 4h54
